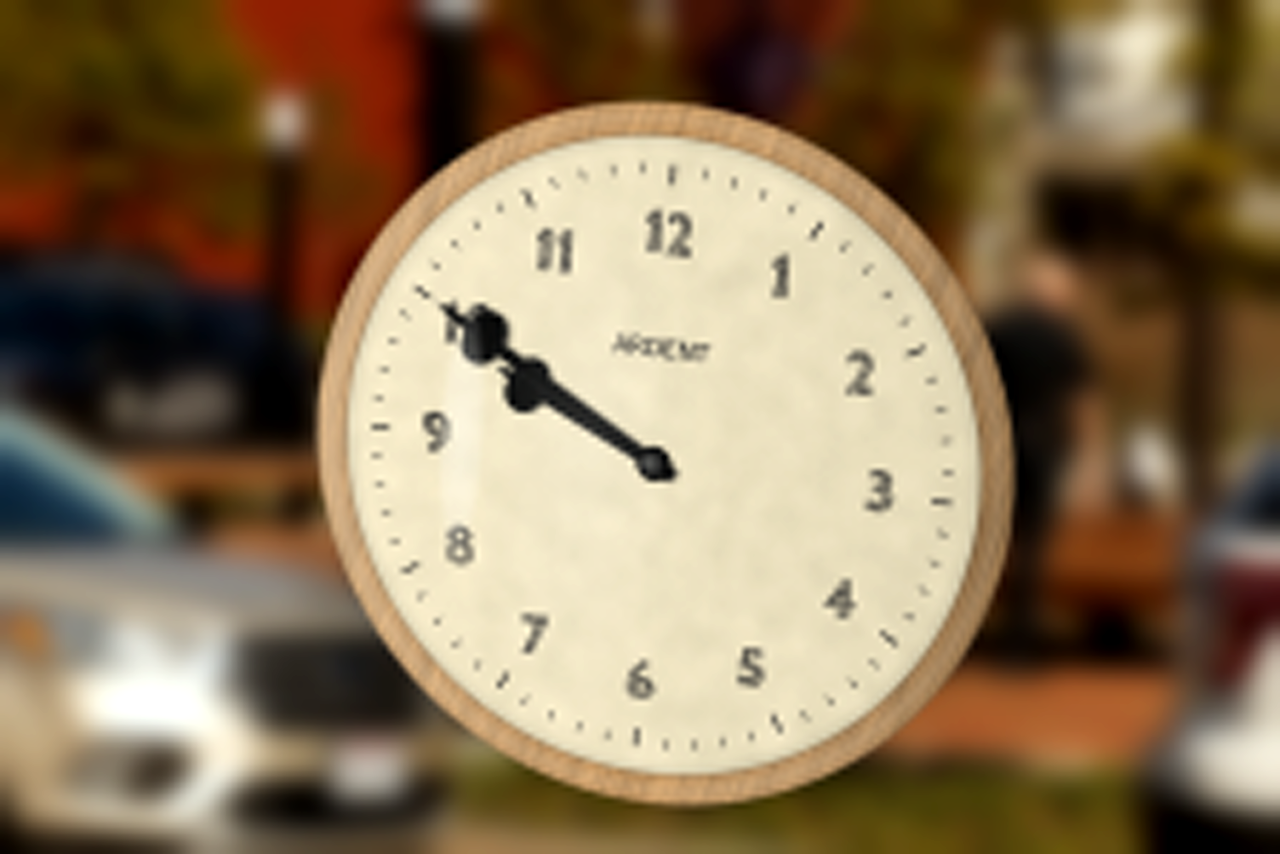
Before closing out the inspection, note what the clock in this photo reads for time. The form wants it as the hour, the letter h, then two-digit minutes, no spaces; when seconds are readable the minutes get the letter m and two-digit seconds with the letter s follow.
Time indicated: 9h50
